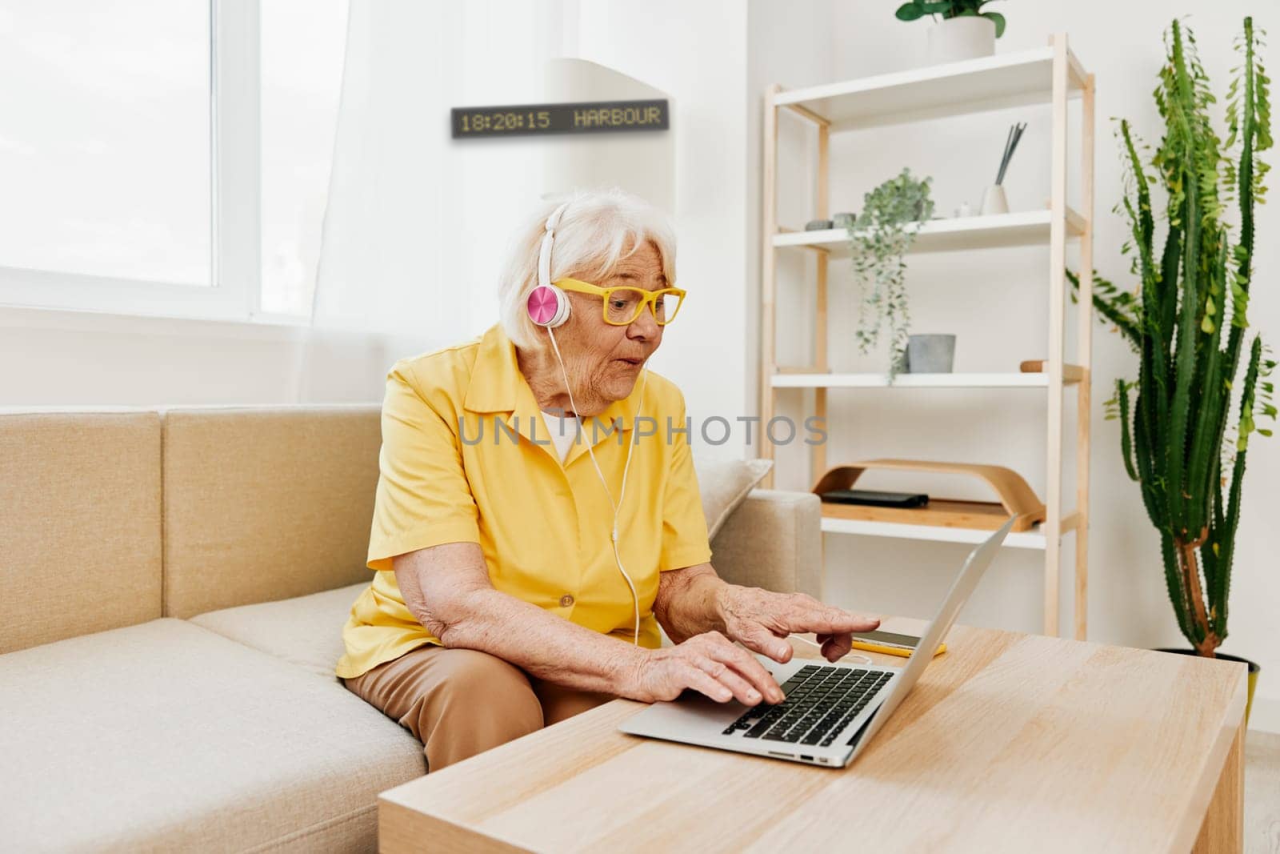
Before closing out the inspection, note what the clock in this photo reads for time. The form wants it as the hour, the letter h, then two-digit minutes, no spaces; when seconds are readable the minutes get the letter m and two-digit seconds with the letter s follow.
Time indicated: 18h20m15s
